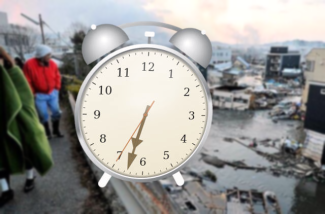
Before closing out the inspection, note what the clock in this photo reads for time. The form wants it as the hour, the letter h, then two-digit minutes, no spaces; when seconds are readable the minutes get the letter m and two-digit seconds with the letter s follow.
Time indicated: 6h32m35s
